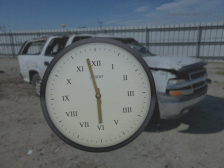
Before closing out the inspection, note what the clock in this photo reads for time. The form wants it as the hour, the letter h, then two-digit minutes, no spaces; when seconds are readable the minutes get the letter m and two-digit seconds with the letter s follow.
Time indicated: 5h58
